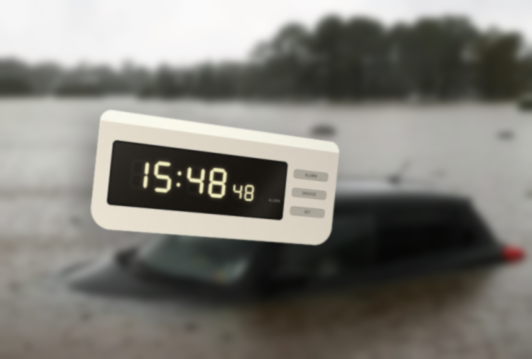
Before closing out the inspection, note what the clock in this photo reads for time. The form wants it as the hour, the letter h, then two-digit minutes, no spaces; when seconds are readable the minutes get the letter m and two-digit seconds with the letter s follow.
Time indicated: 15h48m48s
